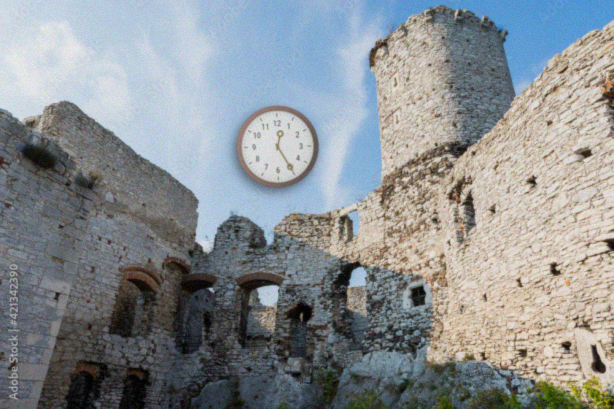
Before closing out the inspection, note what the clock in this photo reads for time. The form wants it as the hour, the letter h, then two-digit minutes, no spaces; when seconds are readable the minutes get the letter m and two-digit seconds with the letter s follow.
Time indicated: 12h25
